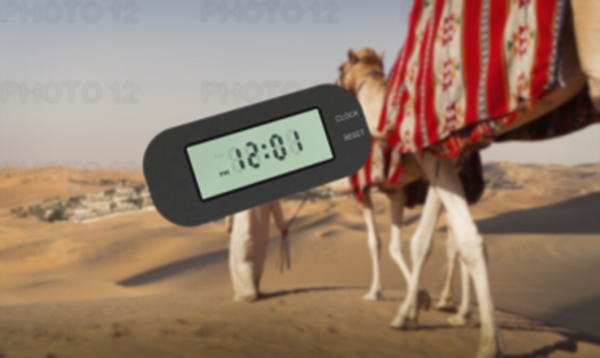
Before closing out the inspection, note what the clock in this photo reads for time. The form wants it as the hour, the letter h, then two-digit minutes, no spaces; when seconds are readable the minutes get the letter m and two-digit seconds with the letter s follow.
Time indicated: 12h01
